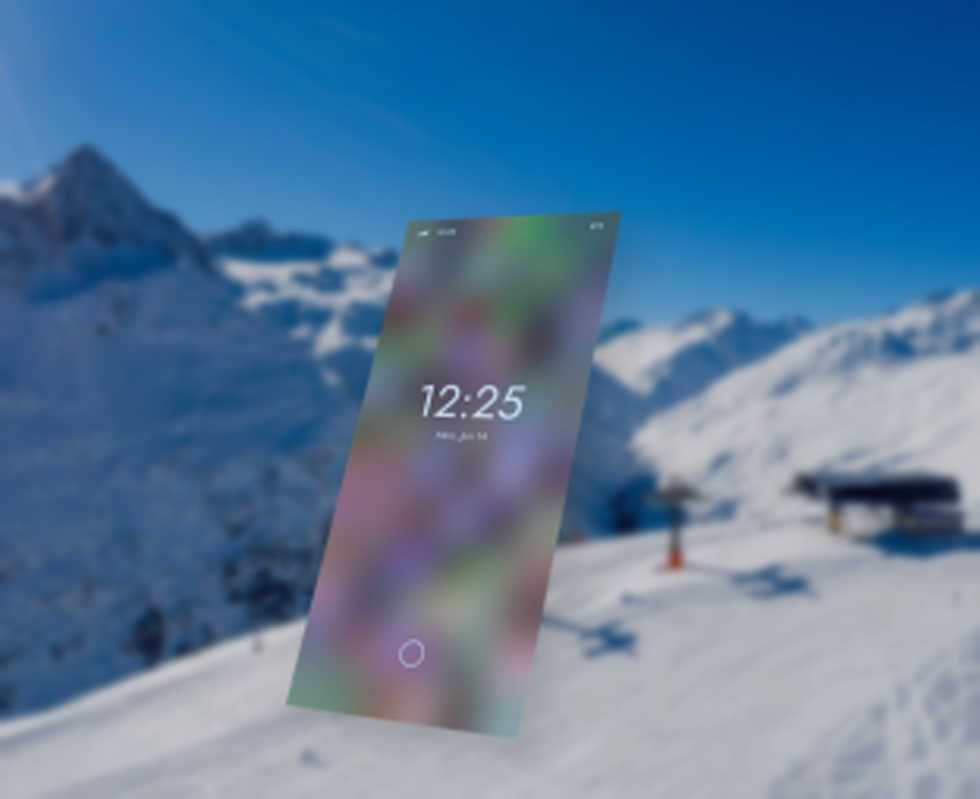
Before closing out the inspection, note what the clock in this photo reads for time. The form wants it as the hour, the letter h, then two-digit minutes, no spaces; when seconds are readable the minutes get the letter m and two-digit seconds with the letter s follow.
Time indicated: 12h25
